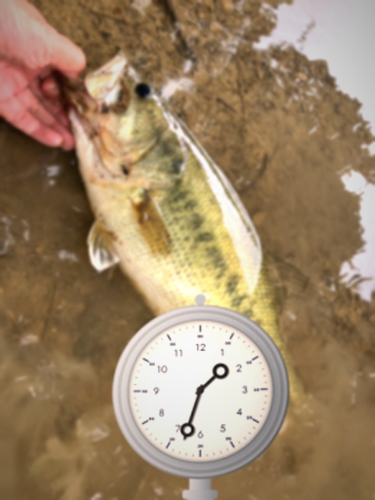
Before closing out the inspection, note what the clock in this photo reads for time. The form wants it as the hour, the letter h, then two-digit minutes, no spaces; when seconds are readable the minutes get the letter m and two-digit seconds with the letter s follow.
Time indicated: 1h33
